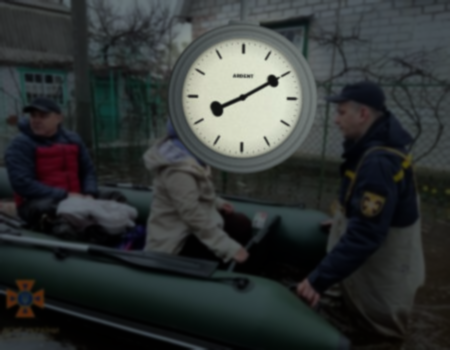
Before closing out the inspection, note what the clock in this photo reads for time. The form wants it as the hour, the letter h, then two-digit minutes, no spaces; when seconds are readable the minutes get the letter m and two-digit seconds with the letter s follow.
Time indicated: 8h10
